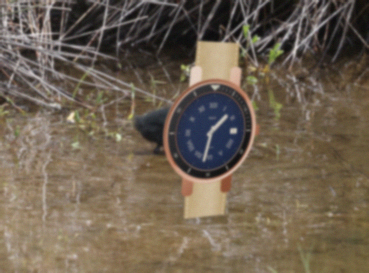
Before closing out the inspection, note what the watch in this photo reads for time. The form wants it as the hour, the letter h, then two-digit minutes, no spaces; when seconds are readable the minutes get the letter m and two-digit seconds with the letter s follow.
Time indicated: 1h32
